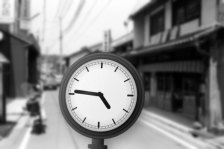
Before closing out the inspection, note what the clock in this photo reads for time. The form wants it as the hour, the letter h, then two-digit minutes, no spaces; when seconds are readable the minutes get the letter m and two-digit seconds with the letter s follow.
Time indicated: 4h46
